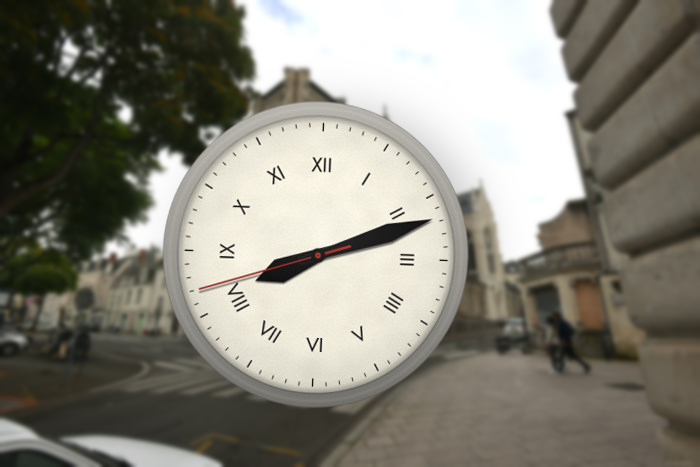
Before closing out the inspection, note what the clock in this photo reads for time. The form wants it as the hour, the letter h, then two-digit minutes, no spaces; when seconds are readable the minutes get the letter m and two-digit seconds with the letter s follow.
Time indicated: 8h11m42s
